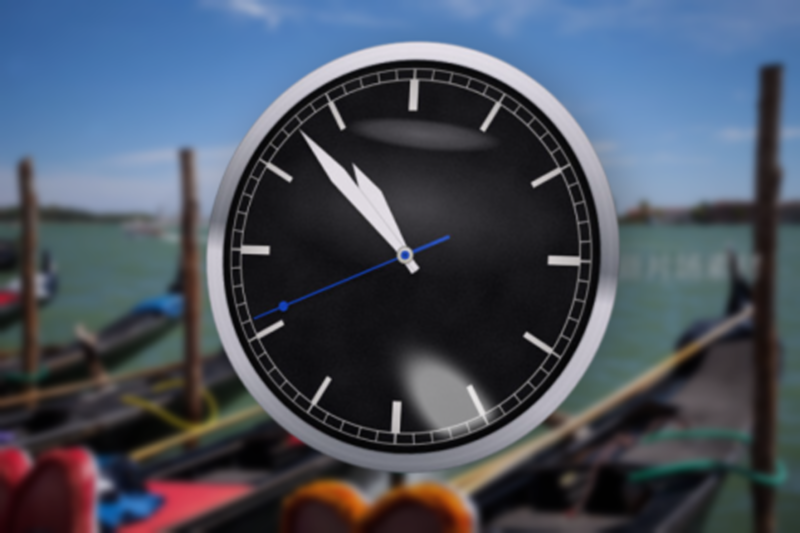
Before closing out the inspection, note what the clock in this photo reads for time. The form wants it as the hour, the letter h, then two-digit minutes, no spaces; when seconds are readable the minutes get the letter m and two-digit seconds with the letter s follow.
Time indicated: 10h52m41s
